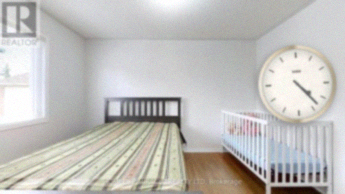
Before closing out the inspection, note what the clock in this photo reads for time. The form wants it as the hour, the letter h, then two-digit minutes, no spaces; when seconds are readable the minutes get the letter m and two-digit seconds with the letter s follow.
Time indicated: 4h23
